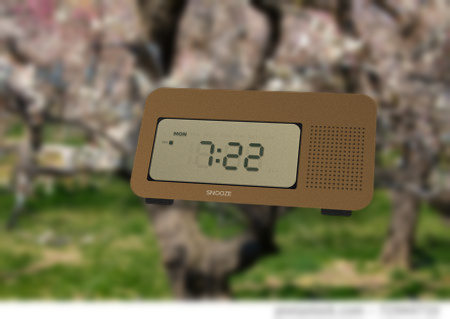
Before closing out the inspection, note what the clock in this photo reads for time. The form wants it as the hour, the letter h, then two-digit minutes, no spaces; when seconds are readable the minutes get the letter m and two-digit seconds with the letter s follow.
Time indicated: 7h22
